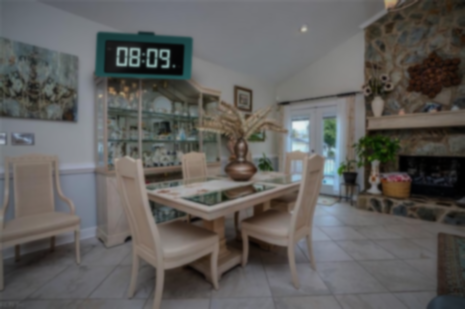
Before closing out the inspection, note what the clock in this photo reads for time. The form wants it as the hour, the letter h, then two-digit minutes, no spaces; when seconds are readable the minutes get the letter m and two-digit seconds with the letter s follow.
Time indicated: 8h09
